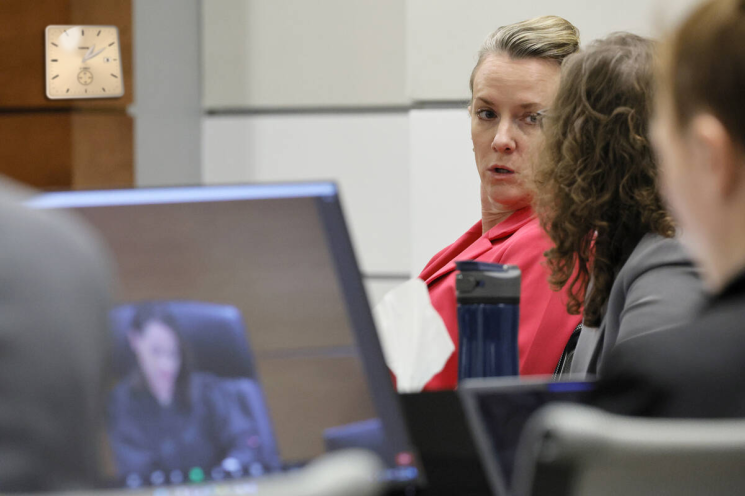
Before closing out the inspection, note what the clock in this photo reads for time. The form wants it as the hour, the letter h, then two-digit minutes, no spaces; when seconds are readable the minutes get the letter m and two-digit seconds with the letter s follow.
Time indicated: 1h10
